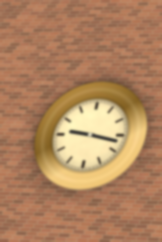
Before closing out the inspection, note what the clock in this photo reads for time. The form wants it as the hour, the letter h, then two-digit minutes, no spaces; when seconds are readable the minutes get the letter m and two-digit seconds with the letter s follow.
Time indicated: 9h17
